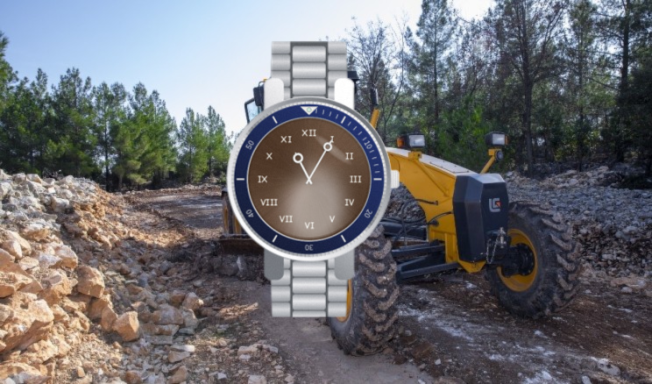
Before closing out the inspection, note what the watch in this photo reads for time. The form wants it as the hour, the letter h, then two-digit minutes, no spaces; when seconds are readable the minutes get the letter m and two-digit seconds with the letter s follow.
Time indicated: 11h05
